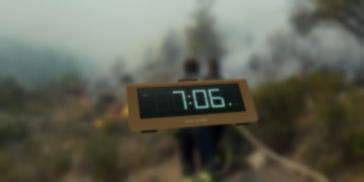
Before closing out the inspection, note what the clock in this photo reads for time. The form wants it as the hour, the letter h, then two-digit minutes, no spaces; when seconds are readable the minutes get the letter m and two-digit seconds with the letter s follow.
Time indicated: 7h06
